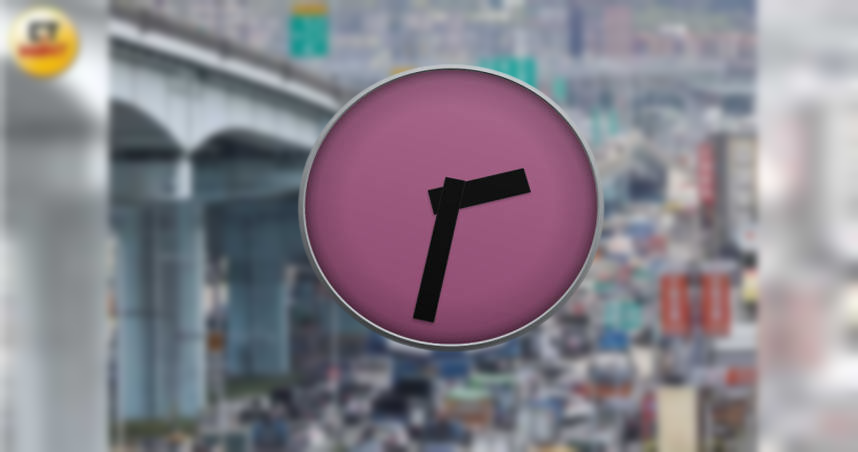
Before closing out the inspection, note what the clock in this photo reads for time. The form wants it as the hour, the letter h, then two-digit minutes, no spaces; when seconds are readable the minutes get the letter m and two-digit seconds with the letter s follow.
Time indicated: 2h32
